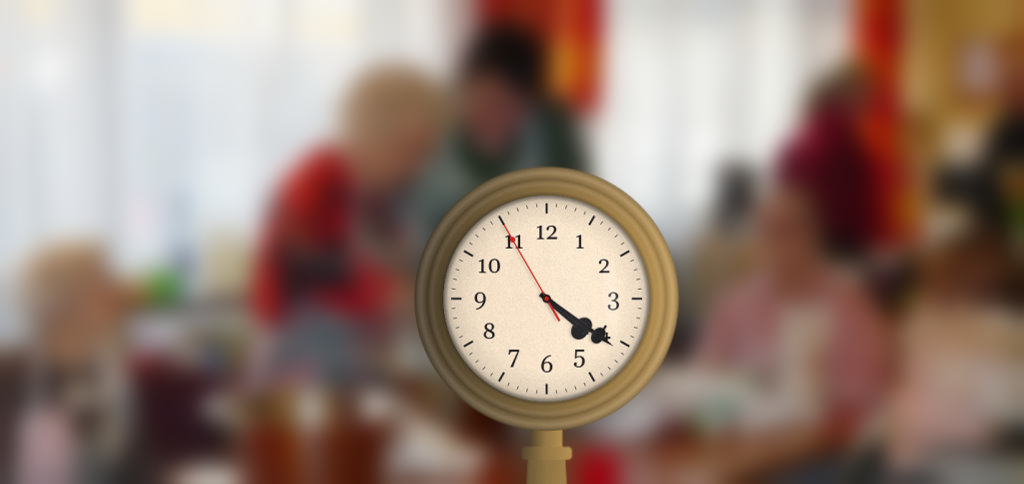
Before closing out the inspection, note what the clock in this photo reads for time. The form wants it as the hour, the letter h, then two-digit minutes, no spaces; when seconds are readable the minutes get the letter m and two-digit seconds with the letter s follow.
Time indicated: 4h20m55s
